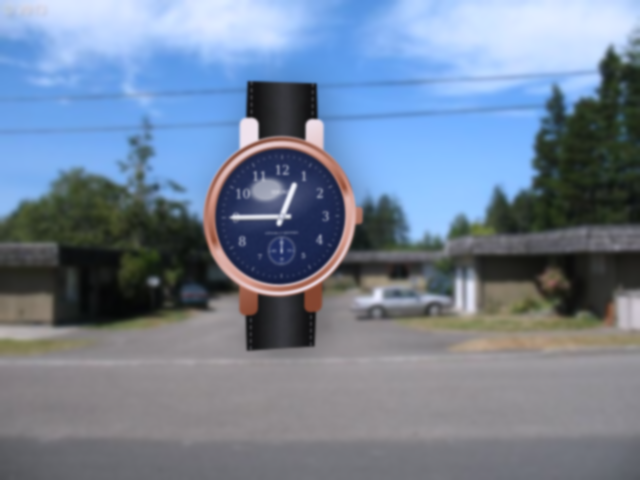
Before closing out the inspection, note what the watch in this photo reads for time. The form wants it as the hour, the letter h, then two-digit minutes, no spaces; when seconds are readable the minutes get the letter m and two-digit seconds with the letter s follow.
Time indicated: 12h45
